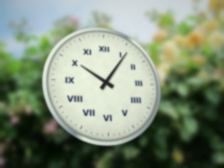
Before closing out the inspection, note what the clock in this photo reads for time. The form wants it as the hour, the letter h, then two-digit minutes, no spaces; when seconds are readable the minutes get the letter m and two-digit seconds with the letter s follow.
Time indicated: 10h06
